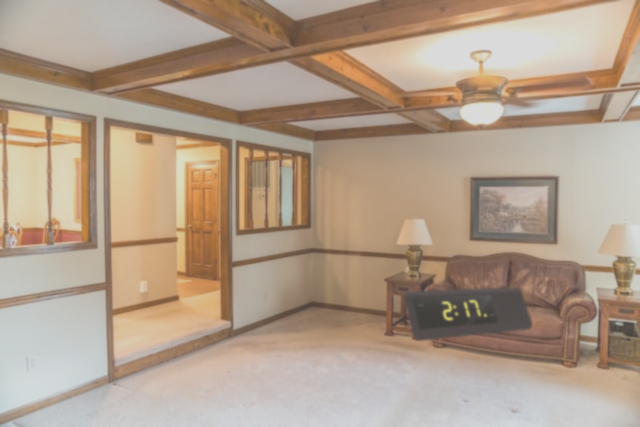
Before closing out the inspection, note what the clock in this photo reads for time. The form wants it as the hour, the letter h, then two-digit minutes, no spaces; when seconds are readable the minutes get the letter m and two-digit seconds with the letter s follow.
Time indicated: 2h17
